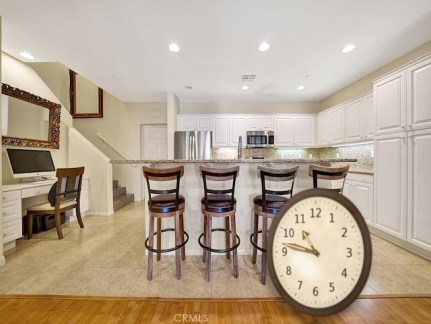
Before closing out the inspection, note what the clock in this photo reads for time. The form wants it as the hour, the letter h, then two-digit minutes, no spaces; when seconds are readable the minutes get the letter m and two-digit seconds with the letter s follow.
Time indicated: 10h47
